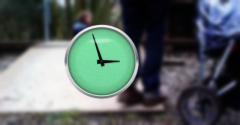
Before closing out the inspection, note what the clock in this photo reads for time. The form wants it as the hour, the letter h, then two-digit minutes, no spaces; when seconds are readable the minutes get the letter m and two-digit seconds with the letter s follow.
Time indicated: 2h57
